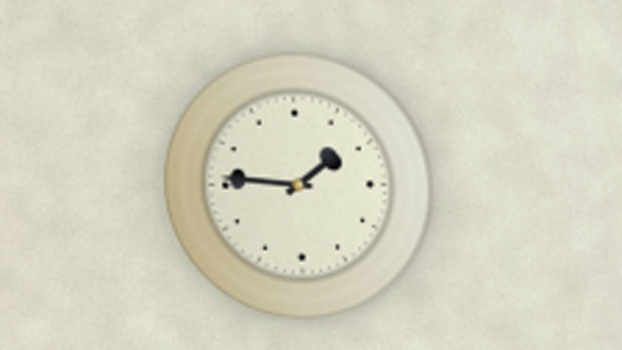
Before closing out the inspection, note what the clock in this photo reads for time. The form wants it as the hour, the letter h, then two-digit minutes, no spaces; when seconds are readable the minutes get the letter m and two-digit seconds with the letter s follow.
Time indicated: 1h46
